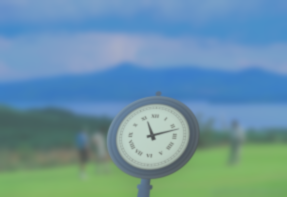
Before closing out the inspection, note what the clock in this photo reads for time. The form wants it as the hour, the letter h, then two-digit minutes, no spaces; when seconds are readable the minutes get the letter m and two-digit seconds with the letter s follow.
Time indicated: 11h12
